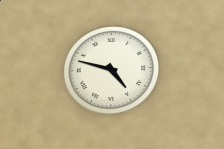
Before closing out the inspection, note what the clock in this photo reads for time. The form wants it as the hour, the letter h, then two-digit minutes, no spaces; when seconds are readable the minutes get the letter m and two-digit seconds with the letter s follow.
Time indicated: 4h48
